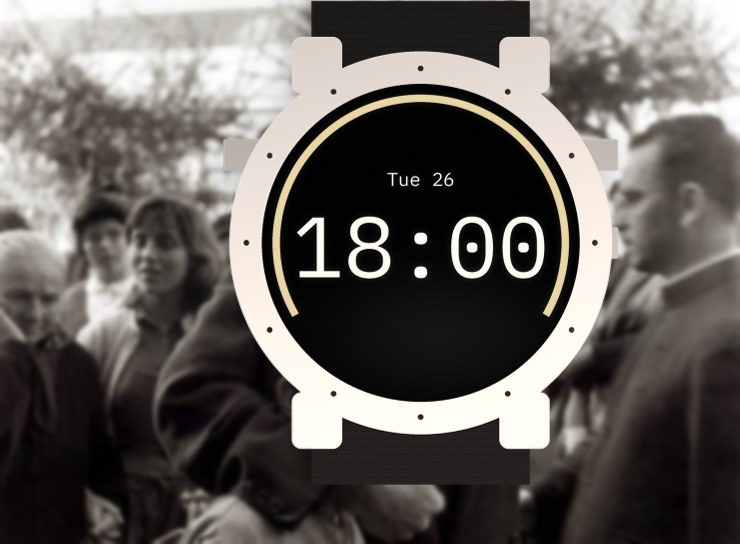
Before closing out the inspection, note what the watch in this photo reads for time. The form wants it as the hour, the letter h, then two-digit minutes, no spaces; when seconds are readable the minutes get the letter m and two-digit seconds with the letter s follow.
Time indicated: 18h00
